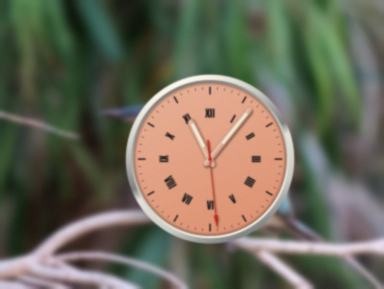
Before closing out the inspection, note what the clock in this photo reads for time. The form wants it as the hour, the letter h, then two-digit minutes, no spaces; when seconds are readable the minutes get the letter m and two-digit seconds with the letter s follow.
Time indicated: 11h06m29s
